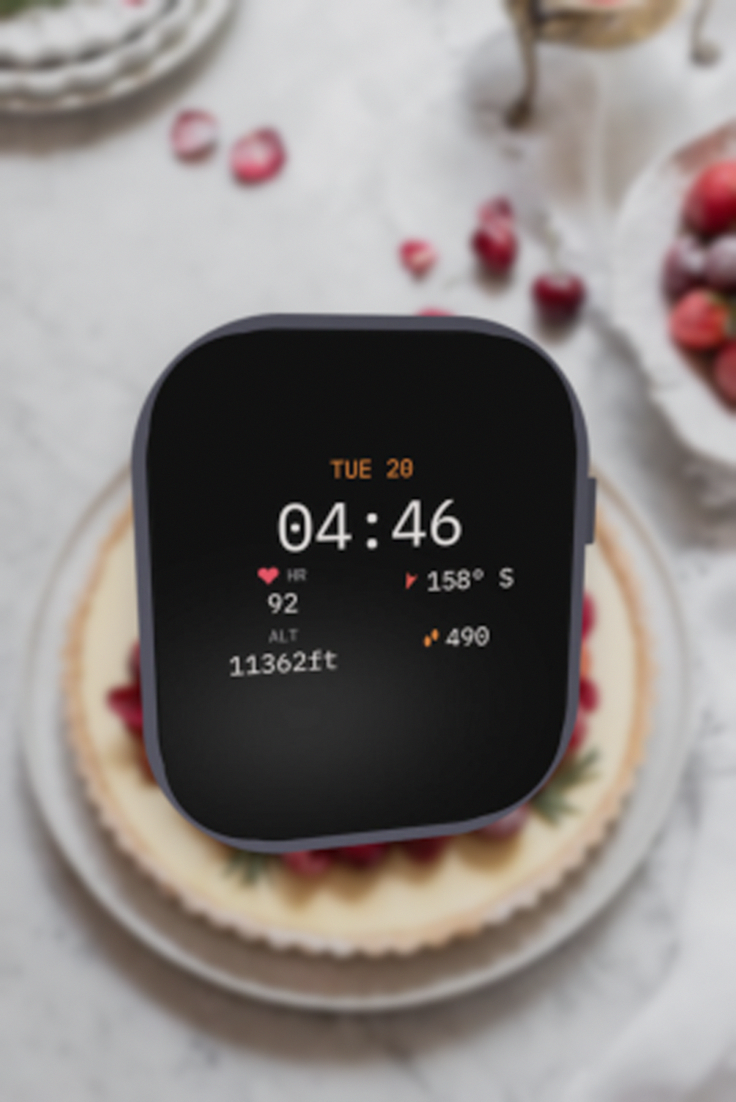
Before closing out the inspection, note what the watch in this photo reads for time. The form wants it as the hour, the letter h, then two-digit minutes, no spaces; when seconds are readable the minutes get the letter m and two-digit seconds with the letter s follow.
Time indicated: 4h46
